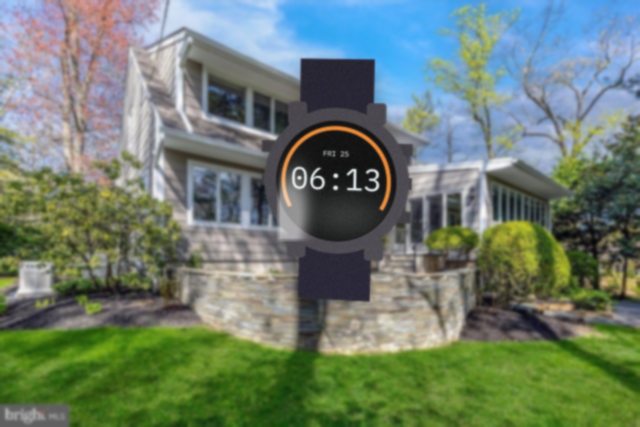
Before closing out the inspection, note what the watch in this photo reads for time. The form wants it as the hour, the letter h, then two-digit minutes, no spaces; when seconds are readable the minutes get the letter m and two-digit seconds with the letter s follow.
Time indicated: 6h13
